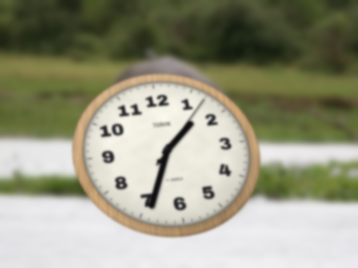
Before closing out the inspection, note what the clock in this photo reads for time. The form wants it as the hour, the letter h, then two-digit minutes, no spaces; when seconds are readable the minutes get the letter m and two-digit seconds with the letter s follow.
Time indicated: 1h34m07s
